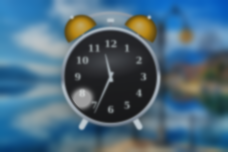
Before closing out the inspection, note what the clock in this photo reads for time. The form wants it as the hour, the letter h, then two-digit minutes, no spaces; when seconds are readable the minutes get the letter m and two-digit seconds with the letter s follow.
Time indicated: 11h34
